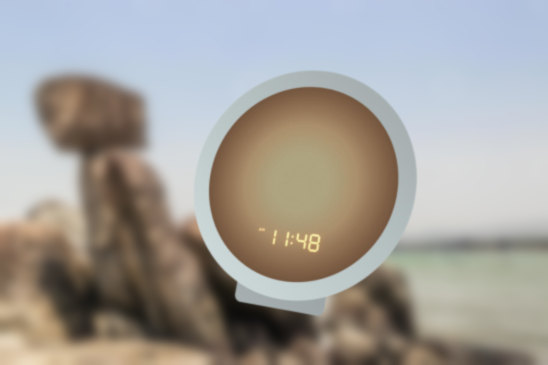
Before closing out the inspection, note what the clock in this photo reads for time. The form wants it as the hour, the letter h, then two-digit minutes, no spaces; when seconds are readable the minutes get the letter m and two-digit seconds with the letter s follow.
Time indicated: 11h48
